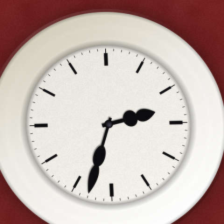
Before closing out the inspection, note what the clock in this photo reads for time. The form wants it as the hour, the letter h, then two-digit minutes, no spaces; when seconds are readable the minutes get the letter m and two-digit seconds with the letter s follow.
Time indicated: 2h33
